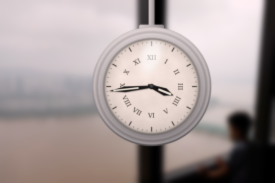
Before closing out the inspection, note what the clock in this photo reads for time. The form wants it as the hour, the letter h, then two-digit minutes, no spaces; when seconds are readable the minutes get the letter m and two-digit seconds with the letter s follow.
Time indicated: 3h44
